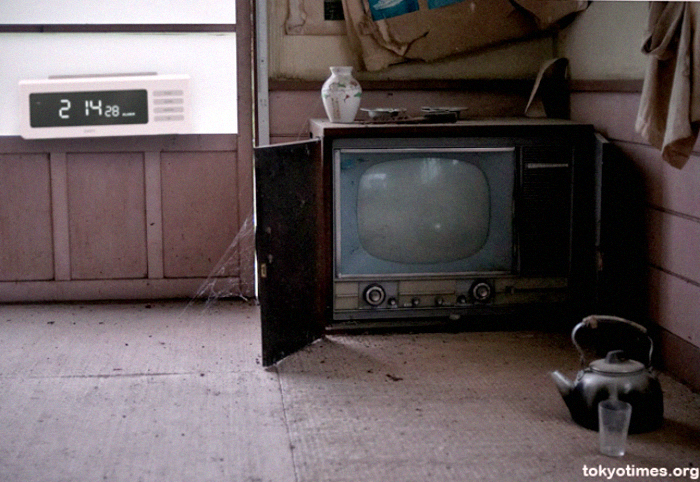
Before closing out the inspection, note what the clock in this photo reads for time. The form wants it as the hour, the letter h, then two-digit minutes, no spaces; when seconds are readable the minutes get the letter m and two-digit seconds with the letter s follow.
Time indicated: 2h14m28s
